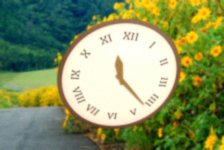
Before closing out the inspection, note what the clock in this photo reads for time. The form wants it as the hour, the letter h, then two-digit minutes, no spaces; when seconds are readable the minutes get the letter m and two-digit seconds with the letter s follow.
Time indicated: 11h22
